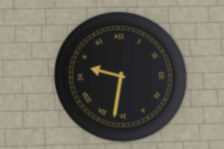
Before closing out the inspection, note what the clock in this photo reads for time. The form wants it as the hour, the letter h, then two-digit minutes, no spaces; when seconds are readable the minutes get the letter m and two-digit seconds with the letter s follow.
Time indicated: 9h32
